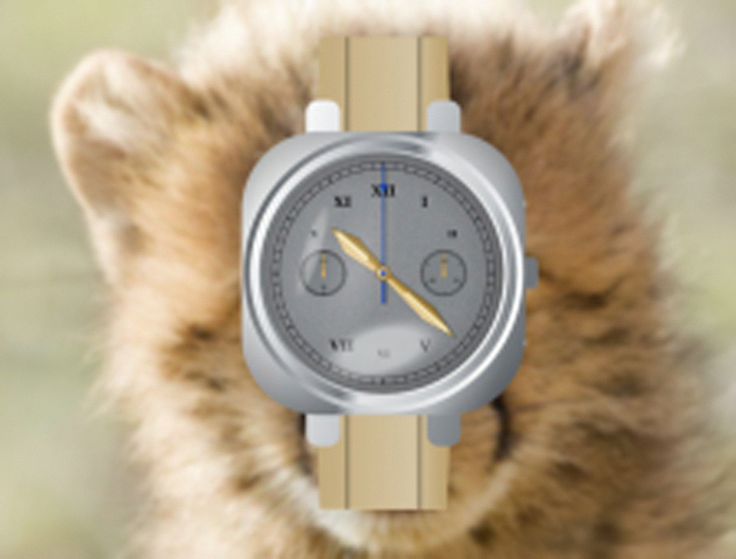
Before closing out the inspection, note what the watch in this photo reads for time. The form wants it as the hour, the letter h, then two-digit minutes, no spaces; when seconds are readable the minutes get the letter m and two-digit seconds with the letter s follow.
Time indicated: 10h22
